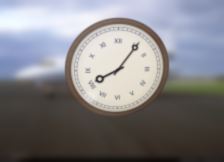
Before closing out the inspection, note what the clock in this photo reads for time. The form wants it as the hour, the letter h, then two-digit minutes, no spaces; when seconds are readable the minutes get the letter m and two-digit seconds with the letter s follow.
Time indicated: 8h06
